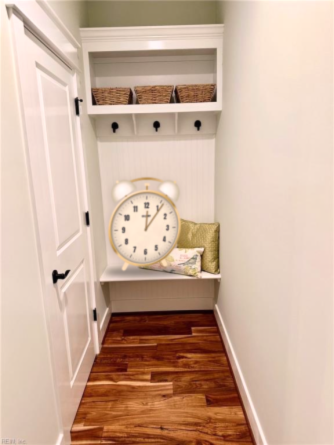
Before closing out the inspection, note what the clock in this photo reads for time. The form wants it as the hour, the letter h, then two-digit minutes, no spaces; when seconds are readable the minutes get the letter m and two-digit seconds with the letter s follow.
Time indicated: 12h06
